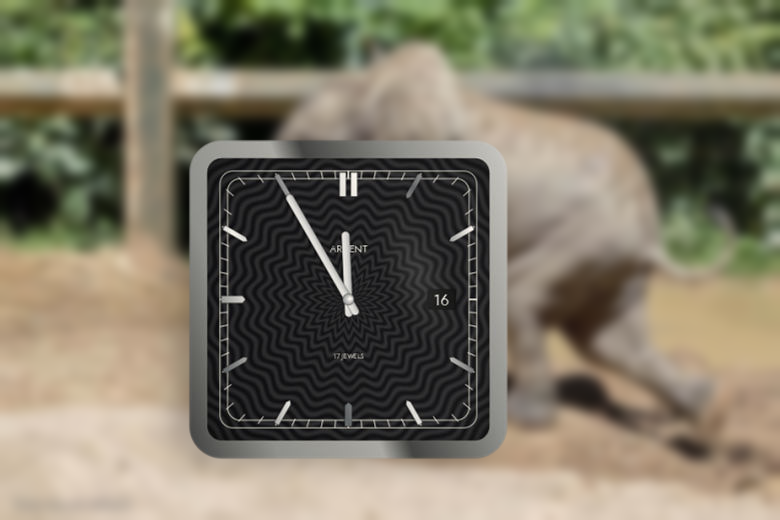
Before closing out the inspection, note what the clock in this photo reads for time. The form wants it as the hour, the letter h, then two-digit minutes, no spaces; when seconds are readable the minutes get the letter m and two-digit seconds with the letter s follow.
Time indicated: 11h55
